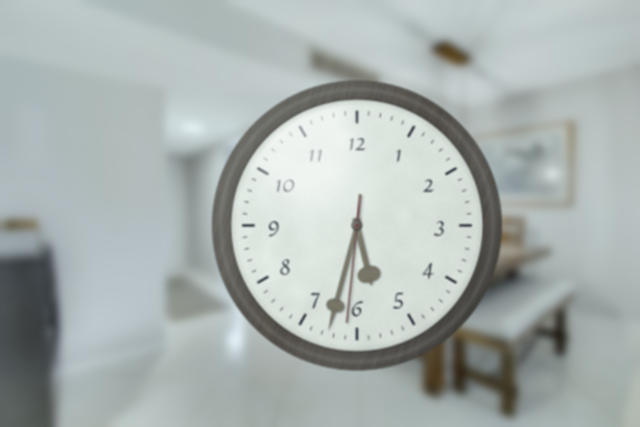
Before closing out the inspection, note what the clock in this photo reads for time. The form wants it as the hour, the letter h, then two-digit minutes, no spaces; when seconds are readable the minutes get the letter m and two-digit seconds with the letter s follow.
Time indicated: 5h32m31s
